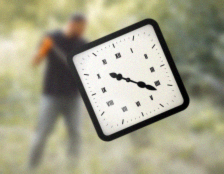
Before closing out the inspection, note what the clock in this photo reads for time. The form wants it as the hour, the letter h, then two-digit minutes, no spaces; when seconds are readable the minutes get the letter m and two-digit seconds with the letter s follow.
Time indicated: 10h22
